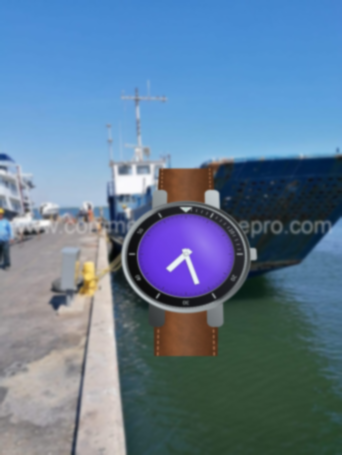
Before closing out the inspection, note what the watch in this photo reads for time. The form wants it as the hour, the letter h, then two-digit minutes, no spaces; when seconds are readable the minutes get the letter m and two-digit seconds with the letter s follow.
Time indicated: 7h27
